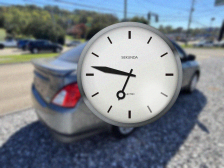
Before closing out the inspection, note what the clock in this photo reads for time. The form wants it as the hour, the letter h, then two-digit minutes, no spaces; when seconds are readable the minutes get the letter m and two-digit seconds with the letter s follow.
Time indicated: 6h47
